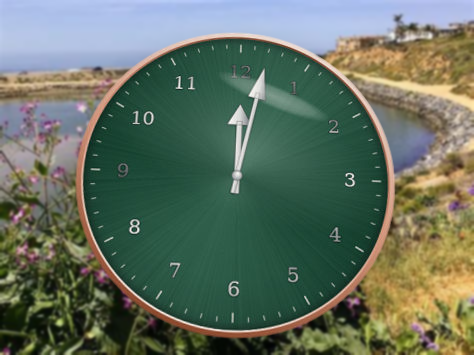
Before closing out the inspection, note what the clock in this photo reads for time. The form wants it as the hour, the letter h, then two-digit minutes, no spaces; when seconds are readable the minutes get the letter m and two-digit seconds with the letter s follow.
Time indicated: 12h02
